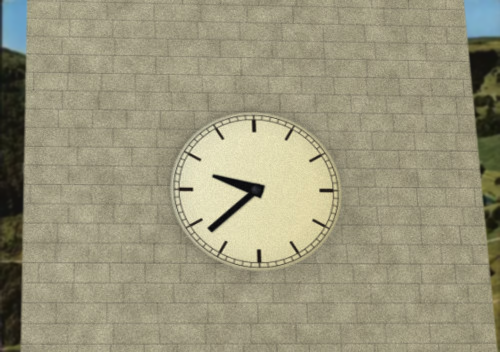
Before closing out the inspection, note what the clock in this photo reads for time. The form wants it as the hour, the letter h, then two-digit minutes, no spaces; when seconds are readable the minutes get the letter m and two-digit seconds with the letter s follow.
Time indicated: 9h38
